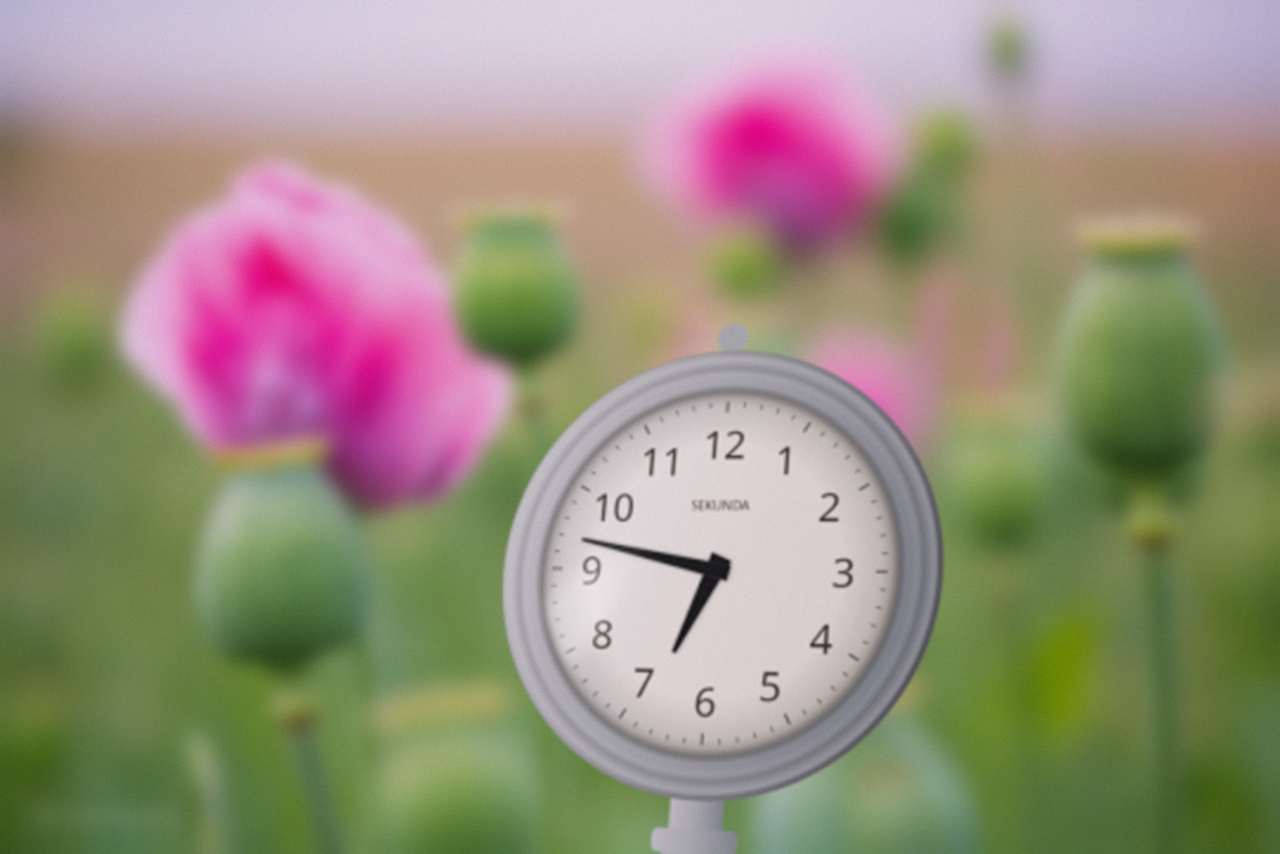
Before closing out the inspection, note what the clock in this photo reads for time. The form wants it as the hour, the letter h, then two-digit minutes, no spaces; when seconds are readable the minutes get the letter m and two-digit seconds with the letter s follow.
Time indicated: 6h47
